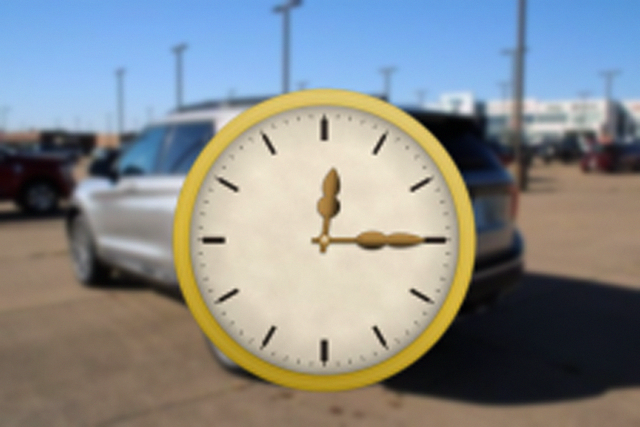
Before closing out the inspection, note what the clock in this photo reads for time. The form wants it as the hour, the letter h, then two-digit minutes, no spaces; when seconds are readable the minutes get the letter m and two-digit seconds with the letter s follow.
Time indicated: 12h15
